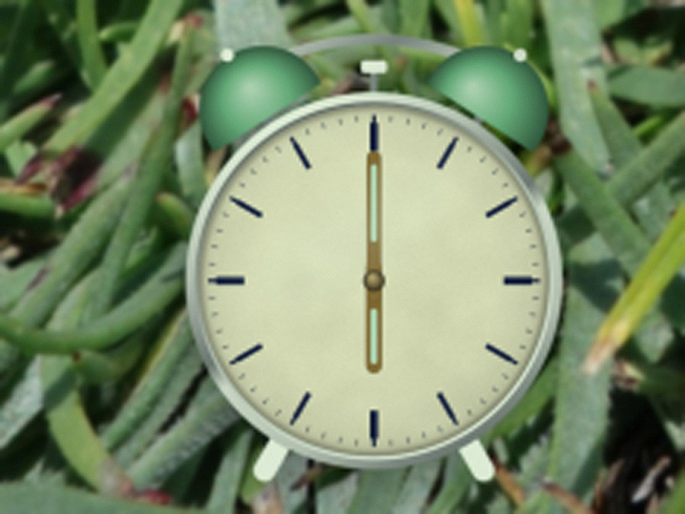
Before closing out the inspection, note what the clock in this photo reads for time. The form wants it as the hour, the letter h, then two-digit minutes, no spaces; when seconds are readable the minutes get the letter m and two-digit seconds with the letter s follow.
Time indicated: 6h00
